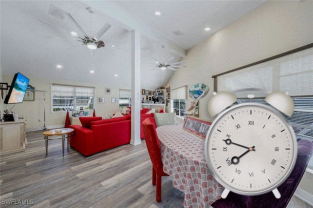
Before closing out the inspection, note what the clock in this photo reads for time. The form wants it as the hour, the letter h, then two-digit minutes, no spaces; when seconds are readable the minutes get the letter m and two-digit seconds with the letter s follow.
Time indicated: 7h48
